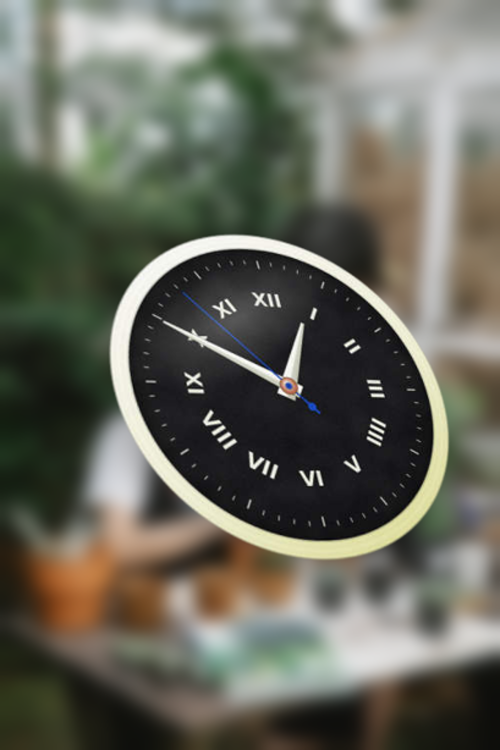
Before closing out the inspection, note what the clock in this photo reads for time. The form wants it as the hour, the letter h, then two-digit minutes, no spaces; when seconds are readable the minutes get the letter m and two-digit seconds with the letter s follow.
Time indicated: 12h49m53s
